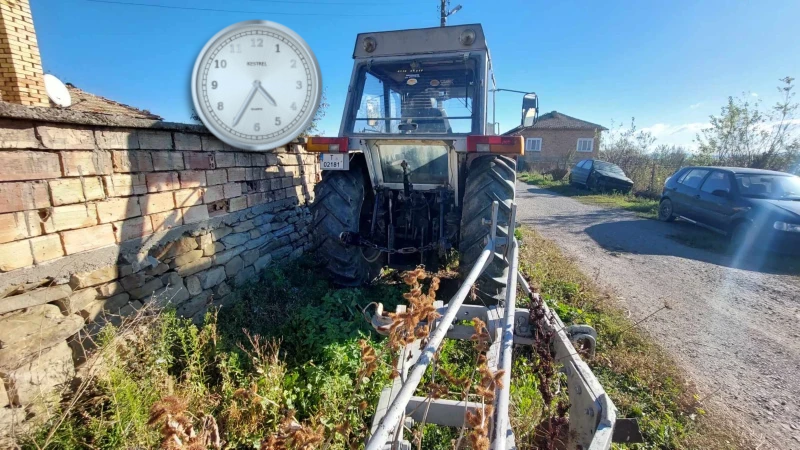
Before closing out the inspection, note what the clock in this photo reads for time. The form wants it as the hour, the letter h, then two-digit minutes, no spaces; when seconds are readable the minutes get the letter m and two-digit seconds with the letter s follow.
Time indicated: 4h35
